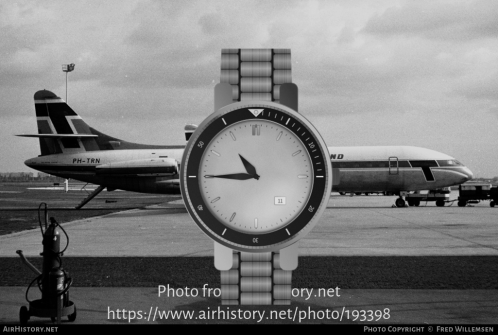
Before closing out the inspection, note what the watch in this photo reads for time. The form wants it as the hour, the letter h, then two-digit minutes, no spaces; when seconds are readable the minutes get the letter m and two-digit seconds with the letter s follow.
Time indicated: 10h45
